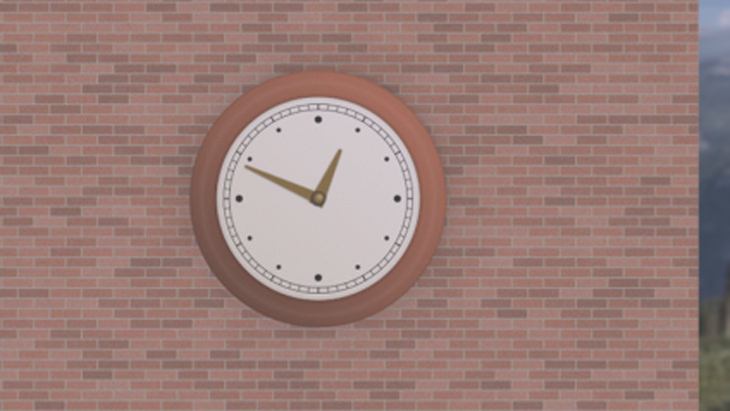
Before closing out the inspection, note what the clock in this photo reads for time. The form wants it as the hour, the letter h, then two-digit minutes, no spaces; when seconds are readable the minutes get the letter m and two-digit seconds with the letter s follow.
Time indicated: 12h49
